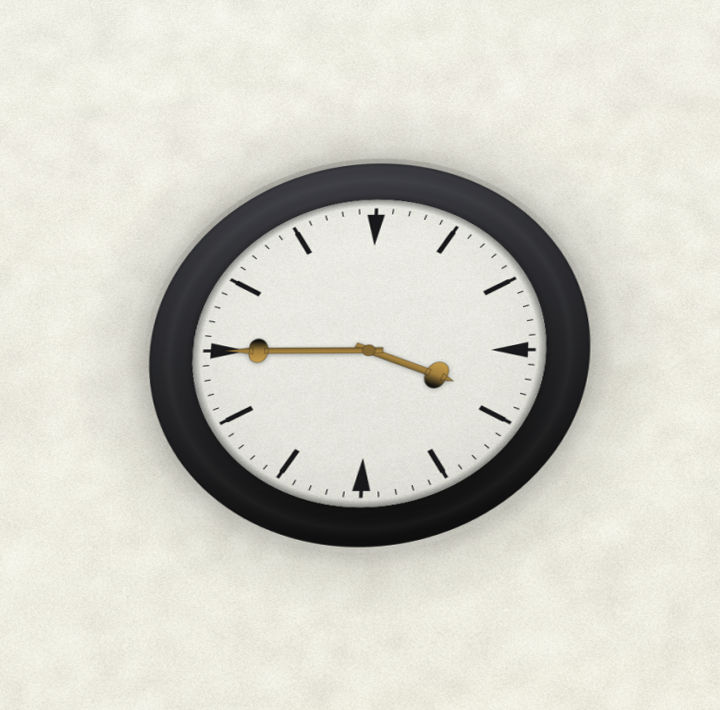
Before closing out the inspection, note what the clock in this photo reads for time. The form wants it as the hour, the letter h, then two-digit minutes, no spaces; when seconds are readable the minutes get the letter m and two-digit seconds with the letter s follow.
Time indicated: 3h45
